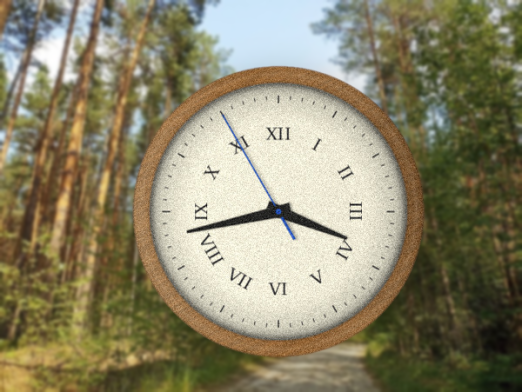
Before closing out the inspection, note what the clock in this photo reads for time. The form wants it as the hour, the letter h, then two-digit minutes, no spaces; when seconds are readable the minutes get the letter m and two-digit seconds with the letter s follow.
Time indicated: 3h42m55s
